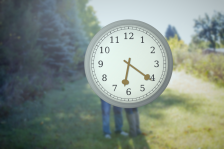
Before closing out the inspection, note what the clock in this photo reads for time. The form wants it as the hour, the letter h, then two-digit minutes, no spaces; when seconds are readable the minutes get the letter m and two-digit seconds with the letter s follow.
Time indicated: 6h21
